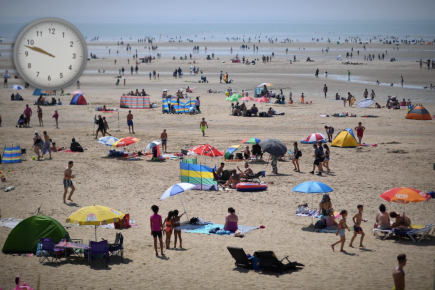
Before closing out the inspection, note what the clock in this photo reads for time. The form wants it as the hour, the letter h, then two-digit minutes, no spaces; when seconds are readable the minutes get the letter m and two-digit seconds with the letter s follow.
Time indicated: 9h48
